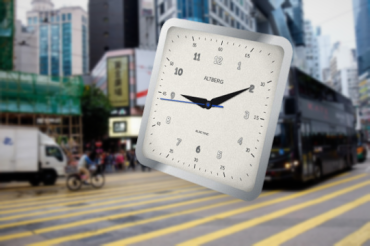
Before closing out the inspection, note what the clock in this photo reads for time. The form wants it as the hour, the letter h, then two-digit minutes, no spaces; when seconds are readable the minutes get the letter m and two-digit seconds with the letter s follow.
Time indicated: 9h09m44s
